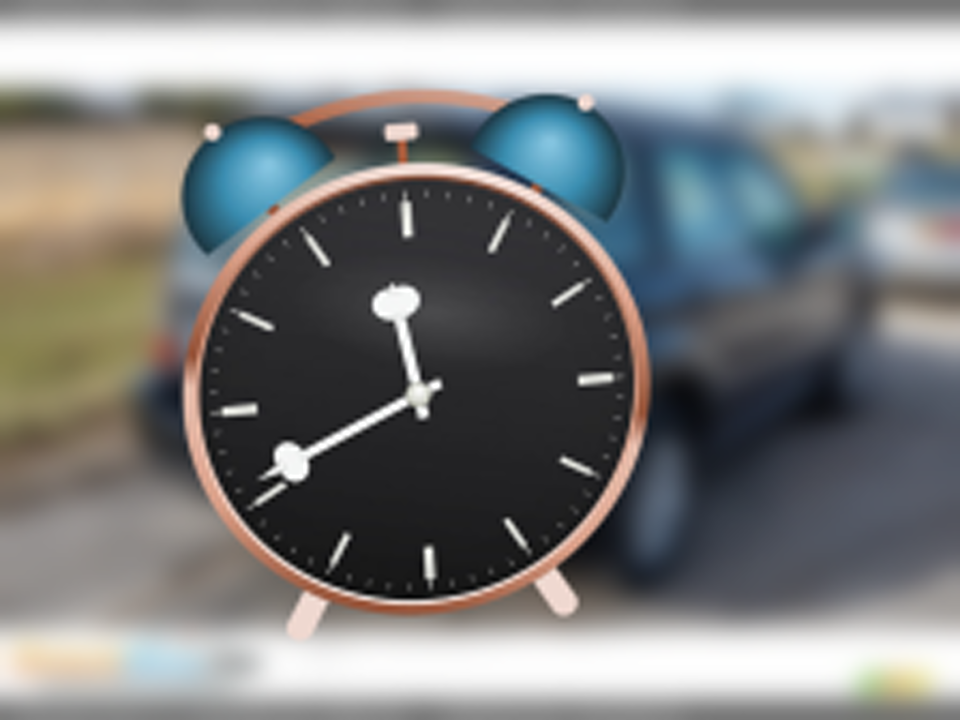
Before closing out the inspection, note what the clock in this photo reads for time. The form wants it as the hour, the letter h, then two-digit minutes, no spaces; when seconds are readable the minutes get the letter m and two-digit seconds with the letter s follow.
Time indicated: 11h41
